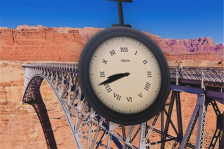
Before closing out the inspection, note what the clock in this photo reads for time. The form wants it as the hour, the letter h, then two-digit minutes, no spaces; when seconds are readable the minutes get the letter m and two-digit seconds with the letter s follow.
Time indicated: 8h42
